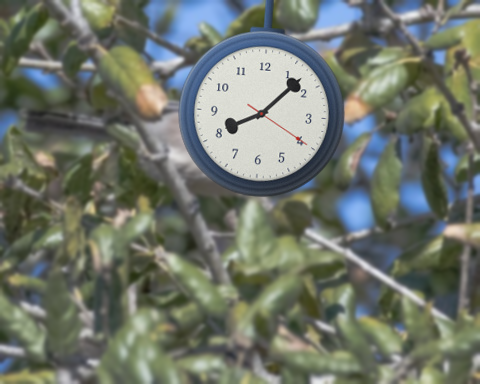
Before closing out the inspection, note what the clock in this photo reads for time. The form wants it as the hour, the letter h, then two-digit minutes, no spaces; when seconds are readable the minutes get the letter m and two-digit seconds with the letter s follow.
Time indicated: 8h07m20s
